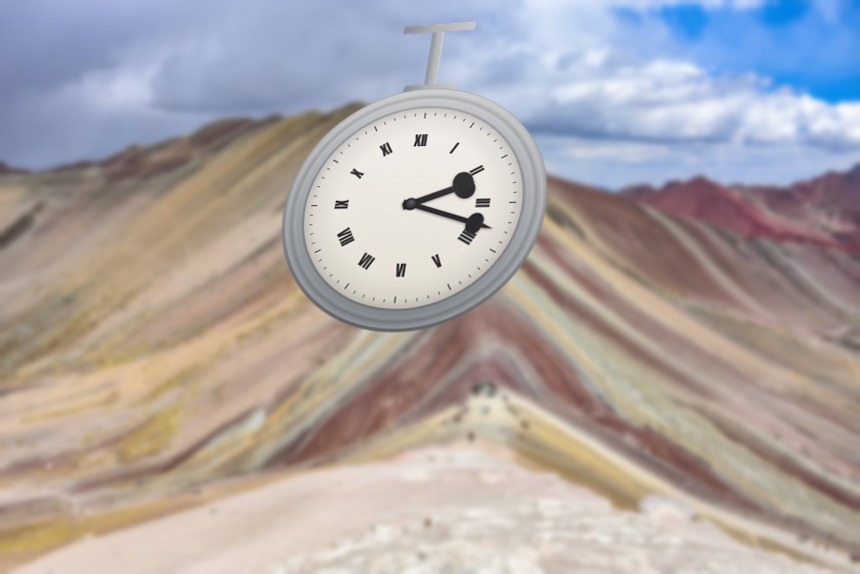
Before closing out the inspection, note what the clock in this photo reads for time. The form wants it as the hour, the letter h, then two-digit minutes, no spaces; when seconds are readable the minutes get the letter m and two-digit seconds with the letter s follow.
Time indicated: 2h18
